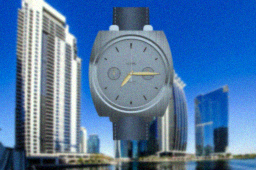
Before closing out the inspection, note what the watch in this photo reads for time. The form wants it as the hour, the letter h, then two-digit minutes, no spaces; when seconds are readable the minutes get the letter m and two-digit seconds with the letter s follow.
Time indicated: 7h15
